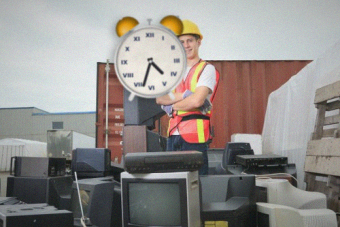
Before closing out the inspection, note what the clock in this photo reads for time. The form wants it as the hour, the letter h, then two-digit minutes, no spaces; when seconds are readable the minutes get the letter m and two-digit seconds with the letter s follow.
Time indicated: 4h33
